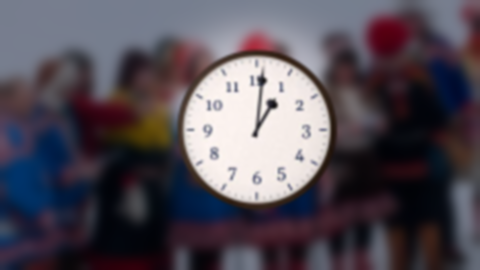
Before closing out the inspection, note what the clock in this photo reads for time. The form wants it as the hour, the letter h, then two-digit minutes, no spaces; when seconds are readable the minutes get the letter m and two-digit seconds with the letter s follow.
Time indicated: 1h01
